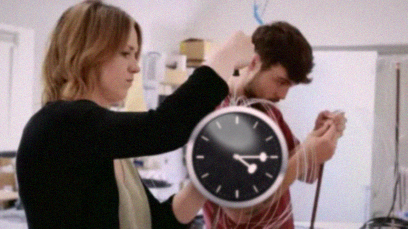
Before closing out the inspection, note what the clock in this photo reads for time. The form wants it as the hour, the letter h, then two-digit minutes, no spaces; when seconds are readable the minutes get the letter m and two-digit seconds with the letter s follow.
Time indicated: 4h15
